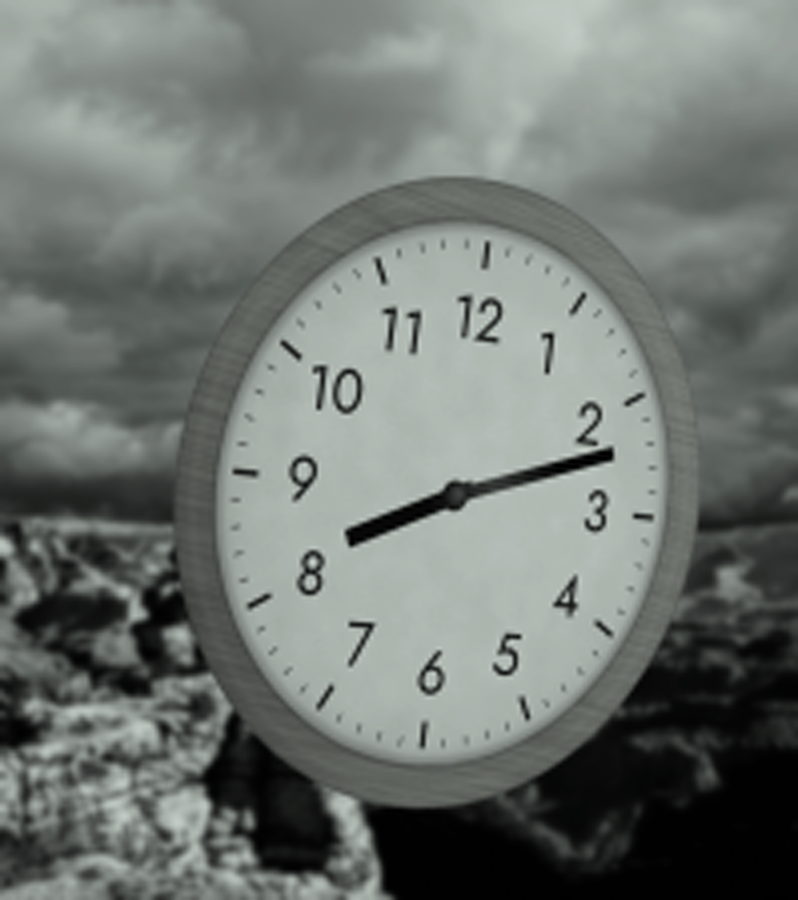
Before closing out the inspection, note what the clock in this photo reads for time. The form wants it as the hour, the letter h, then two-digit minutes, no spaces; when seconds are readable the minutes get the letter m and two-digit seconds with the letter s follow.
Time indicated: 8h12
